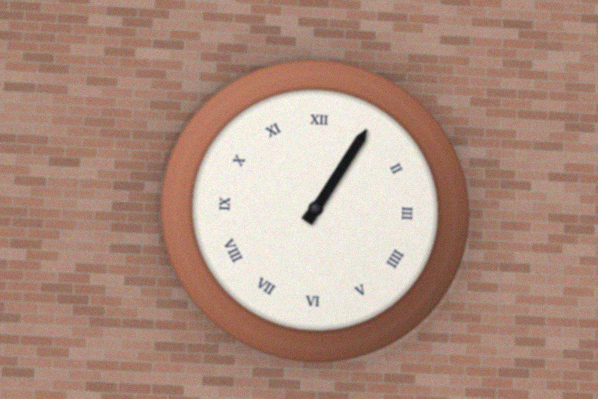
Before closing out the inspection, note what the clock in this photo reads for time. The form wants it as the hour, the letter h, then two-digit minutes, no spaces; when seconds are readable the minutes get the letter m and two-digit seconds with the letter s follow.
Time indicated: 1h05
